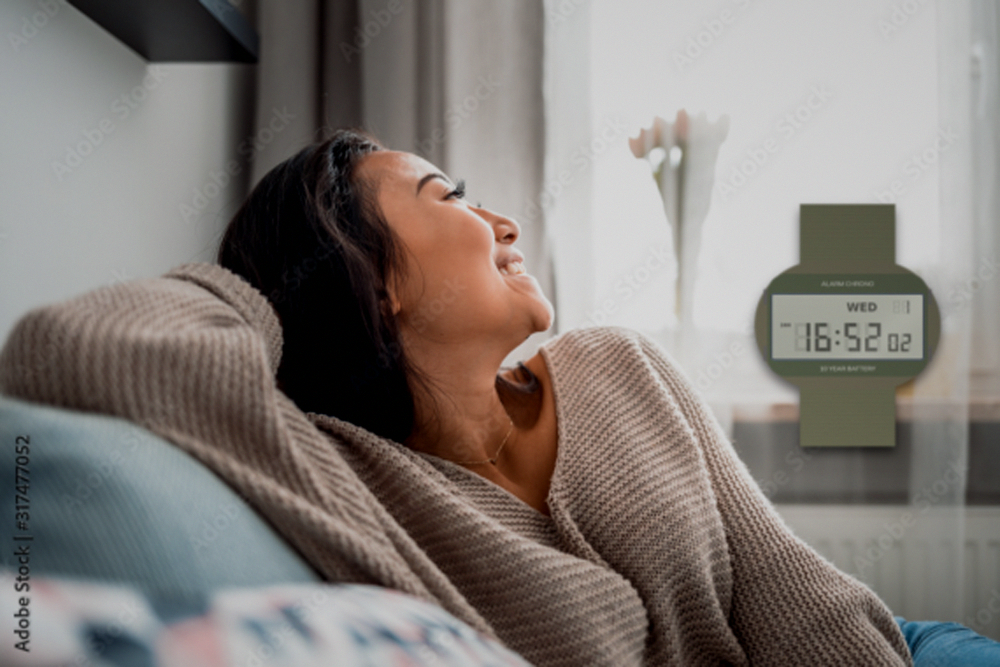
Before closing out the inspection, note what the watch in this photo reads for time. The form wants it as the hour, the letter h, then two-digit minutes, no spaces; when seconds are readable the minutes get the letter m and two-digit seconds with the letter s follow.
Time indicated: 16h52m02s
